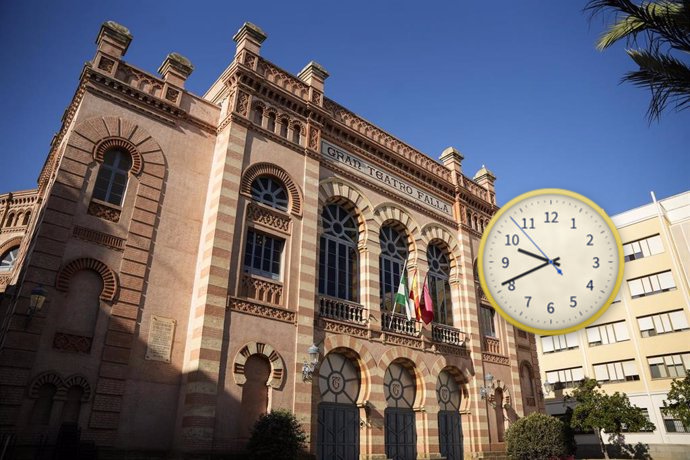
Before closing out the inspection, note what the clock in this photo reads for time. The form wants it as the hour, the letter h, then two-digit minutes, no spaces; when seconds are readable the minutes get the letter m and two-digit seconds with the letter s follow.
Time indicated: 9h40m53s
